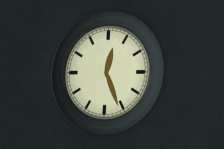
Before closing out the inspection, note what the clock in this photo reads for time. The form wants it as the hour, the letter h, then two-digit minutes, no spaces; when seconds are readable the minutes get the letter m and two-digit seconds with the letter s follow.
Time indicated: 12h26
